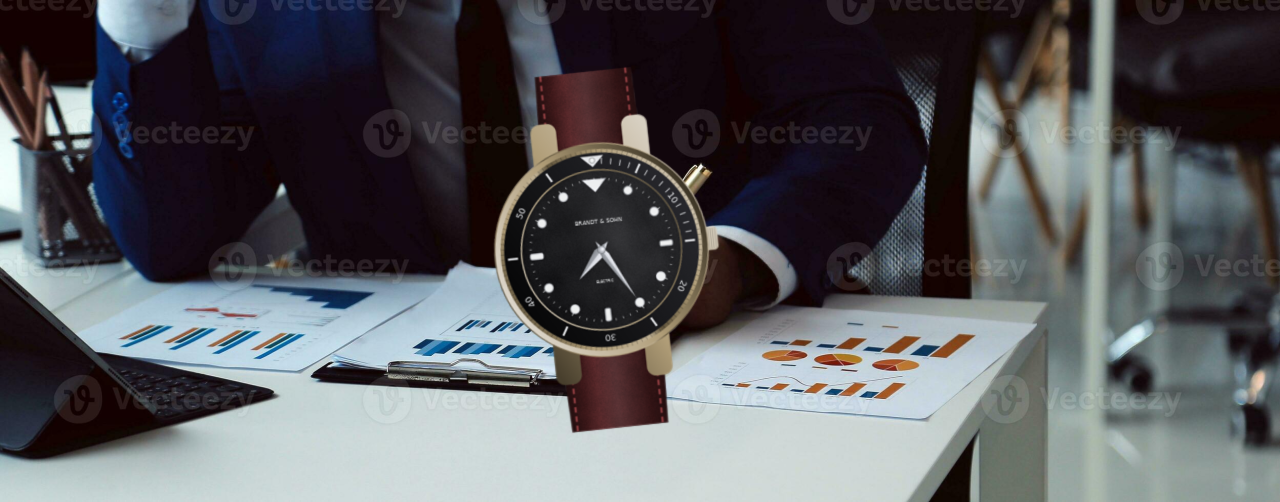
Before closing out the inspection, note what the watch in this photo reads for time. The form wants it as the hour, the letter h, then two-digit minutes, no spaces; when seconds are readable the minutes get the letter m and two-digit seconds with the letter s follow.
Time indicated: 7h25
